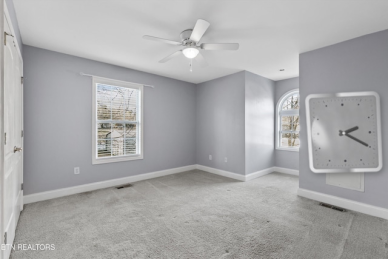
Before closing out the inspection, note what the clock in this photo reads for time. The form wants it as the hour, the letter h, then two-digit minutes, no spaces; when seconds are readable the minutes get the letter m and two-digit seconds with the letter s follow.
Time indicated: 2h20
